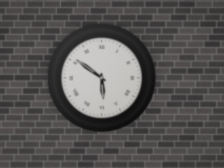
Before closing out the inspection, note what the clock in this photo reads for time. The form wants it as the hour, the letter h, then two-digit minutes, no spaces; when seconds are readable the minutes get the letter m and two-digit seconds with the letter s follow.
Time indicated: 5h51
